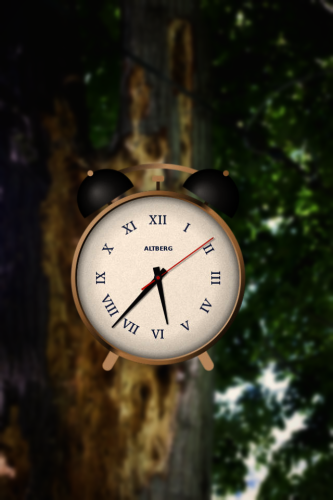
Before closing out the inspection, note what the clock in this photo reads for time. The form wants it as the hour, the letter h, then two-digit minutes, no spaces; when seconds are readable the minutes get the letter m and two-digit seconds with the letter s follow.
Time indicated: 5h37m09s
